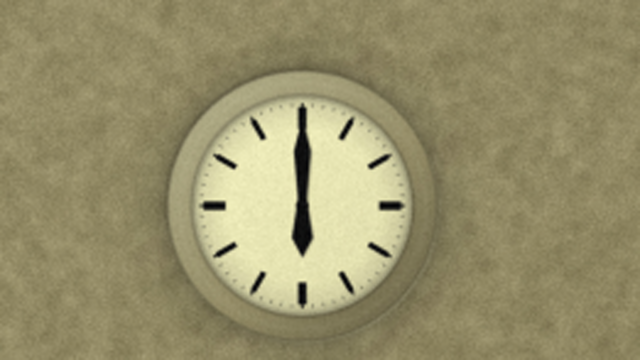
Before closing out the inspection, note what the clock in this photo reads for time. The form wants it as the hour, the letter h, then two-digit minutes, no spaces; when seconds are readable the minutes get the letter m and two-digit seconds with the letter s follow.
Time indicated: 6h00
